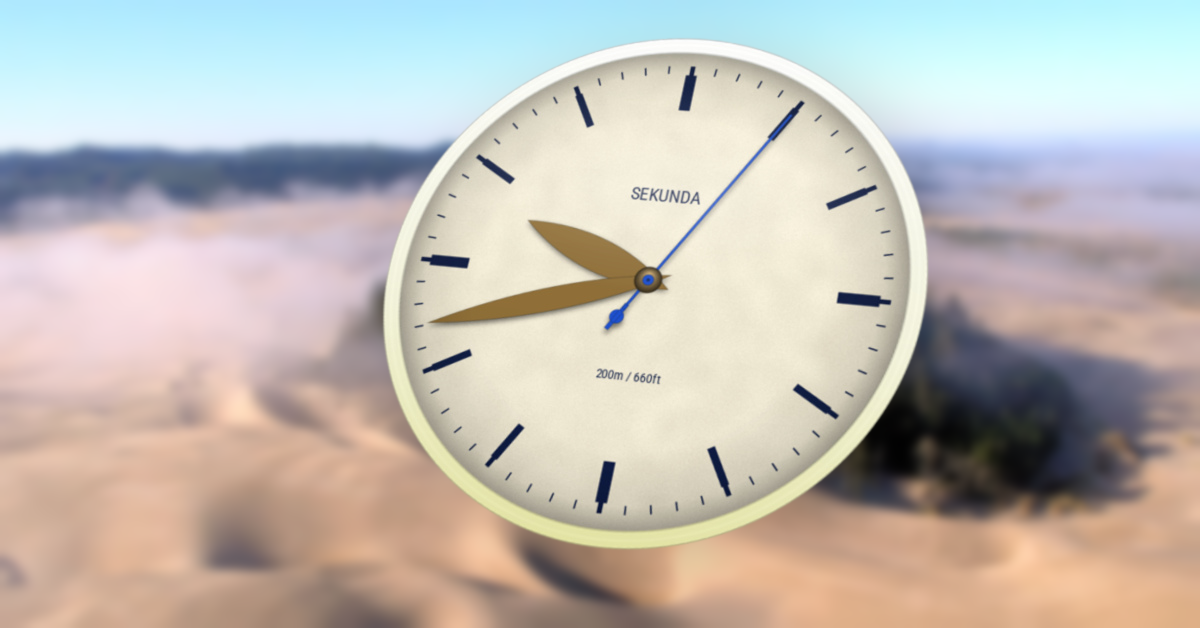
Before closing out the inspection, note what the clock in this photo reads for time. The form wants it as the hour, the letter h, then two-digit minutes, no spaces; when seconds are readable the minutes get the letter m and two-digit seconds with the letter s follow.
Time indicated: 9h42m05s
